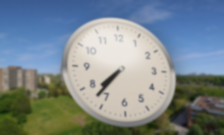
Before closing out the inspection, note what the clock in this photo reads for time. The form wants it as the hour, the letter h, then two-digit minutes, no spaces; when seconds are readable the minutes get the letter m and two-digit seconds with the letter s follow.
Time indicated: 7h37
